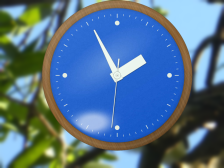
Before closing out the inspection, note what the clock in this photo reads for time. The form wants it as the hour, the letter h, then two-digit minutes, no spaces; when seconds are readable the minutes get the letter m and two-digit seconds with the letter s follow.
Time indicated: 1h55m31s
